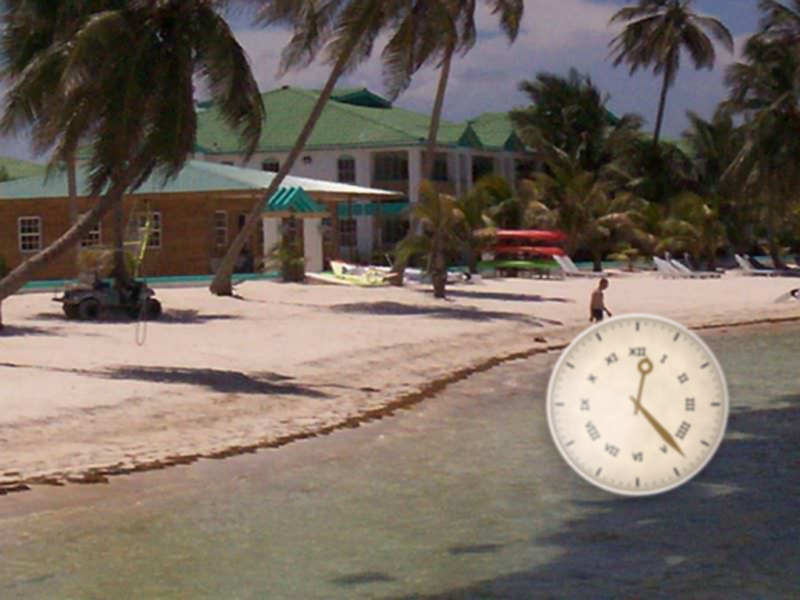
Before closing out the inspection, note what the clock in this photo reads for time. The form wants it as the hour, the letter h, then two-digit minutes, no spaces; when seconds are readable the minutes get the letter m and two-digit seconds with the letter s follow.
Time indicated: 12h23
